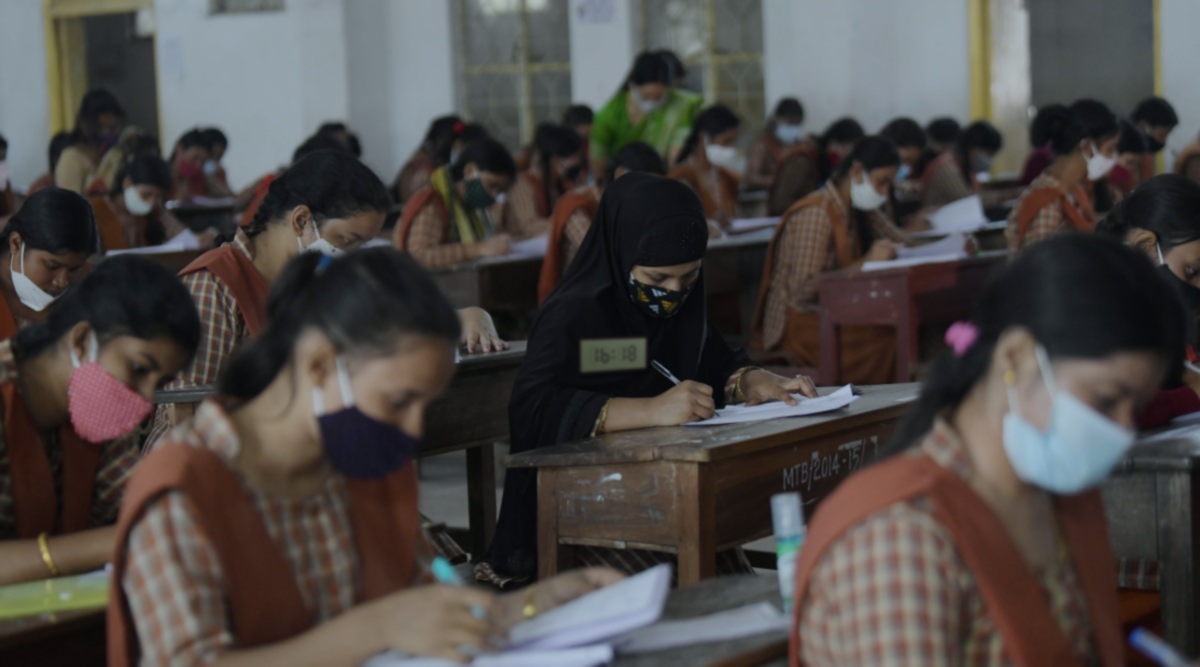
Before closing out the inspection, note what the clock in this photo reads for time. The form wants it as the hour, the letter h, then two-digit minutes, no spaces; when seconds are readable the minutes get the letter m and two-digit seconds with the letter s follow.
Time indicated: 16h18
